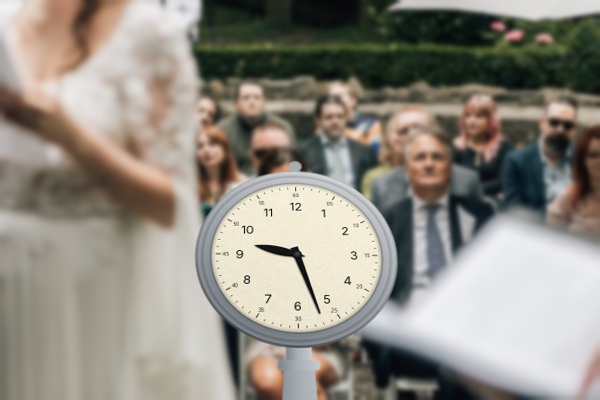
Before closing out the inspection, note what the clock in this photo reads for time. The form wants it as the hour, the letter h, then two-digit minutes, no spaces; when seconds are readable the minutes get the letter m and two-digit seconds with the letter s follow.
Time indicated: 9h27
